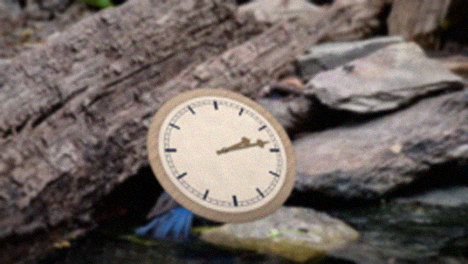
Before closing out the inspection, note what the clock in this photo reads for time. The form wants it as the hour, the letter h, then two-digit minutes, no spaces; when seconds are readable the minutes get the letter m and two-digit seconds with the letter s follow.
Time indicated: 2h13
